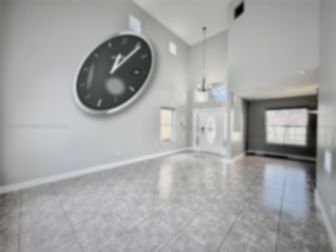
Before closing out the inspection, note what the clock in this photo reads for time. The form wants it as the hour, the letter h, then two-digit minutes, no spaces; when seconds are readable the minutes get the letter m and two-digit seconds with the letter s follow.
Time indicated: 12h06
